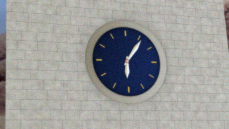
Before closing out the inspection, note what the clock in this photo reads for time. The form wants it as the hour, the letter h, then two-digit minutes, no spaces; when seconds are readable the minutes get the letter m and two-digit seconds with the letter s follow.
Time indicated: 6h06
